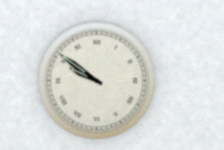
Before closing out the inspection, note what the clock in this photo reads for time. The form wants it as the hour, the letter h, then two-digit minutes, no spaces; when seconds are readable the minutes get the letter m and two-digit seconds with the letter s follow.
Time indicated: 9h51
